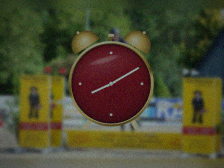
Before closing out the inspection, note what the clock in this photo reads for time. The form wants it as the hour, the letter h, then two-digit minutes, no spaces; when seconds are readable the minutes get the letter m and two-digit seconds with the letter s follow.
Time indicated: 8h10
